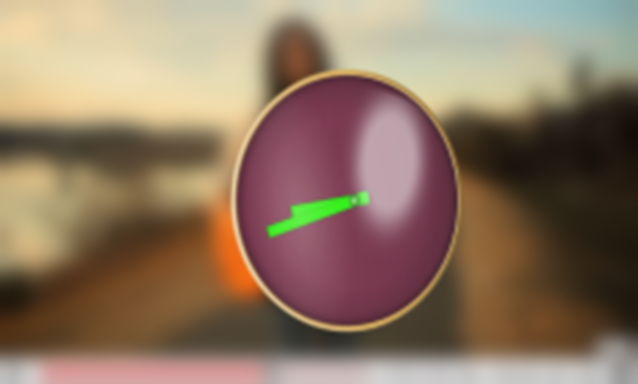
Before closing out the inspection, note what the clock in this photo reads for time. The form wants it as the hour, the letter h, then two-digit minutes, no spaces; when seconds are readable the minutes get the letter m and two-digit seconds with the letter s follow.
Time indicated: 8h42
